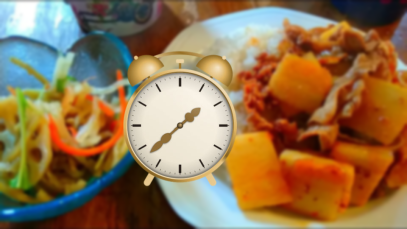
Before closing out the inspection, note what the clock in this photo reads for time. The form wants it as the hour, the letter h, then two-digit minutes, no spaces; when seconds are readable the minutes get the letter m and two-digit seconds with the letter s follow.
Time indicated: 1h38
